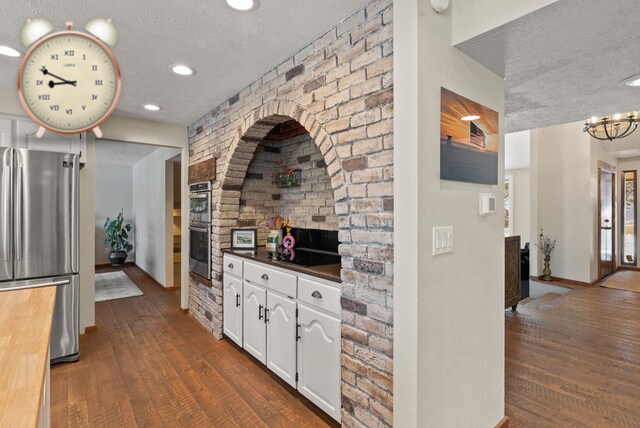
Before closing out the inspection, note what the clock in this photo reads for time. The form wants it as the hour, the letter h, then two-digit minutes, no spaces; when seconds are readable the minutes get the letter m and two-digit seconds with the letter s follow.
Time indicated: 8h49
